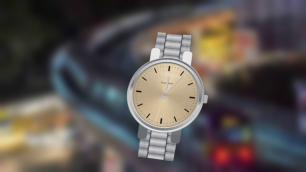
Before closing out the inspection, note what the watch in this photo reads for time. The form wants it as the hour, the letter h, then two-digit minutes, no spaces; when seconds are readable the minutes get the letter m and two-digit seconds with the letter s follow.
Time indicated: 12h06
